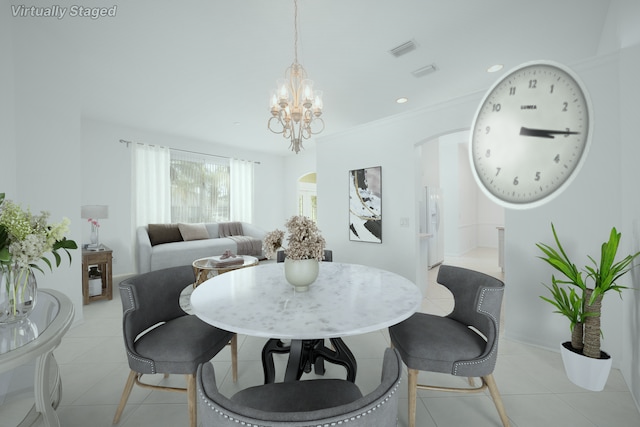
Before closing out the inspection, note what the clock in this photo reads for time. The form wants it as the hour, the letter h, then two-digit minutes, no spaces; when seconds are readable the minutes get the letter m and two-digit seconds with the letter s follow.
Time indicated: 3h15
